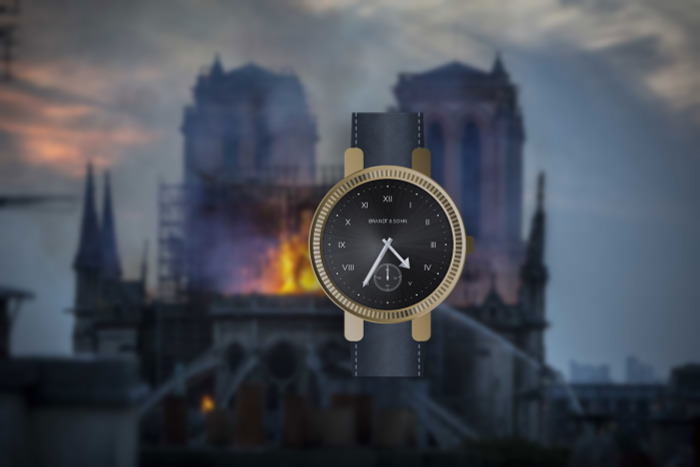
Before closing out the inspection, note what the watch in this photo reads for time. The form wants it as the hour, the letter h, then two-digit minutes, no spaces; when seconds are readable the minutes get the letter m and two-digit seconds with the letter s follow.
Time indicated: 4h35
